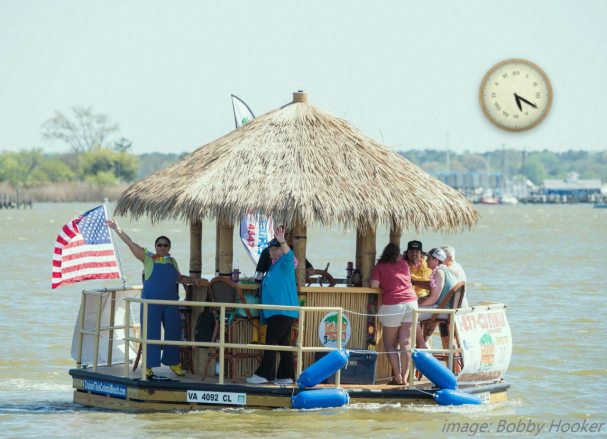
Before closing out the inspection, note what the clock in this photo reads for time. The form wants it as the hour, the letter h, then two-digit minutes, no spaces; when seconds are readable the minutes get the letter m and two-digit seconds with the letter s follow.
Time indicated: 5h20
